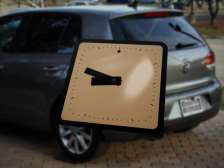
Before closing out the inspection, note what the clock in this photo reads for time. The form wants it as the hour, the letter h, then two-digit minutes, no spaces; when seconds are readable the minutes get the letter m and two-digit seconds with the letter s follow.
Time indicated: 8h48
